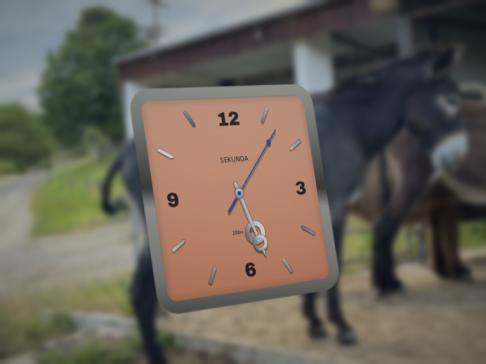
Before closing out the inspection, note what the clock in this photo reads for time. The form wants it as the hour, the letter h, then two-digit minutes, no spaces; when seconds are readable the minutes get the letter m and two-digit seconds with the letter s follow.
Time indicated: 5h27m07s
